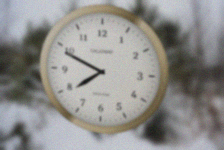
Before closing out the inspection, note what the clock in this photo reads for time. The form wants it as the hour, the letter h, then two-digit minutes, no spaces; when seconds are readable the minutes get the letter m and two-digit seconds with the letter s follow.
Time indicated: 7h49
